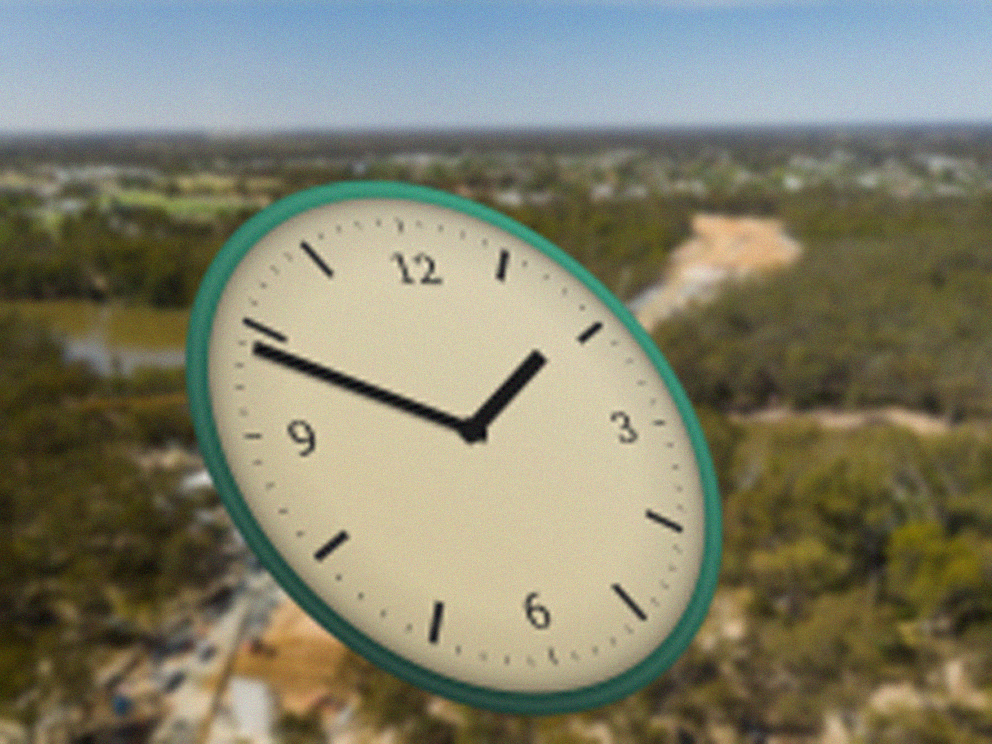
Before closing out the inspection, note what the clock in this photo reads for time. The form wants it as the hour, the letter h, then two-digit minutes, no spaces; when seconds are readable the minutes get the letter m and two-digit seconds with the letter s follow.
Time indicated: 1h49
